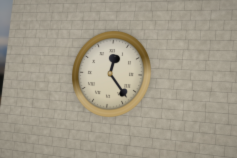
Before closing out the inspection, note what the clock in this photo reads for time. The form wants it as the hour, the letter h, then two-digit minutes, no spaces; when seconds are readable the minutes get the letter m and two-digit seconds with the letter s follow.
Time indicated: 12h23
